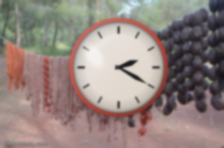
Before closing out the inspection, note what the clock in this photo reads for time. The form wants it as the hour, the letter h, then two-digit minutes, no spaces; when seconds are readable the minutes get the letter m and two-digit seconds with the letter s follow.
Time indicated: 2h20
